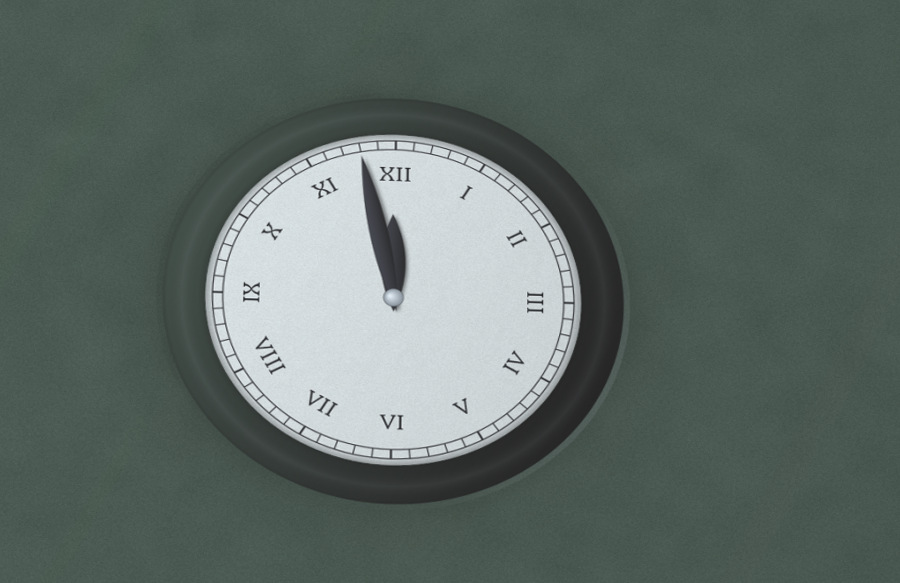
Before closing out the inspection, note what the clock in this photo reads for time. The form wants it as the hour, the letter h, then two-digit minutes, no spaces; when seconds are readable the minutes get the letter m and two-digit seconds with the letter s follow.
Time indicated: 11h58
